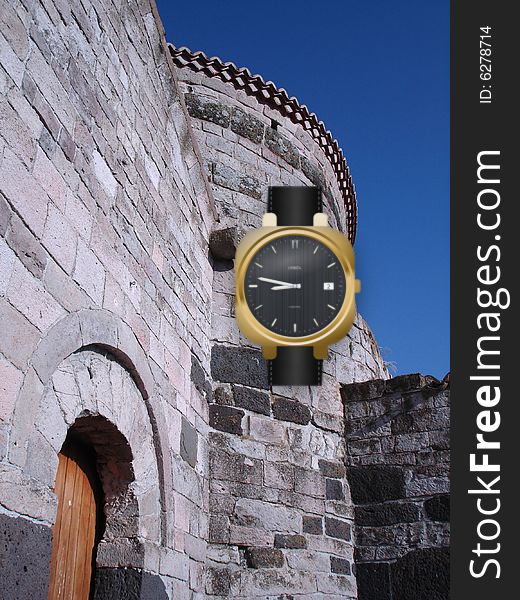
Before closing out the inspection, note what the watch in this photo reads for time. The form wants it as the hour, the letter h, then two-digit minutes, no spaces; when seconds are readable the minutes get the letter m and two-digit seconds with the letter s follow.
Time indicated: 8h47
